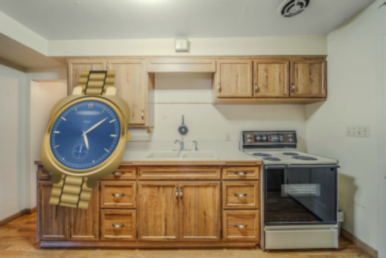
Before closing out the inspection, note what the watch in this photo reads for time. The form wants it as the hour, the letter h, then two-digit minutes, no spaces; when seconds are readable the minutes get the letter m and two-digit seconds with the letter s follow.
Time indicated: 5h08
